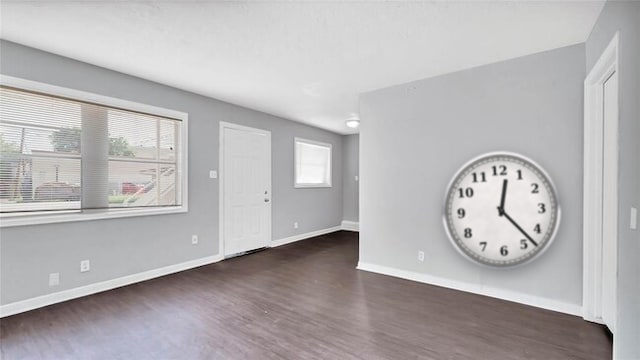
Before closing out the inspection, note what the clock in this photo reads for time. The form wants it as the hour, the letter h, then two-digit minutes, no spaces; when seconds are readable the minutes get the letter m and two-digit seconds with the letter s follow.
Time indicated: 12h23
